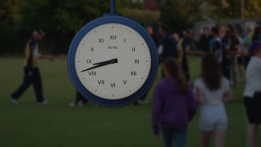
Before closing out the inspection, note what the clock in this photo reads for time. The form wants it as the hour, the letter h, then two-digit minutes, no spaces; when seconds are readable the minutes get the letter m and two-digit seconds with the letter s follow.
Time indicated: 8h42
